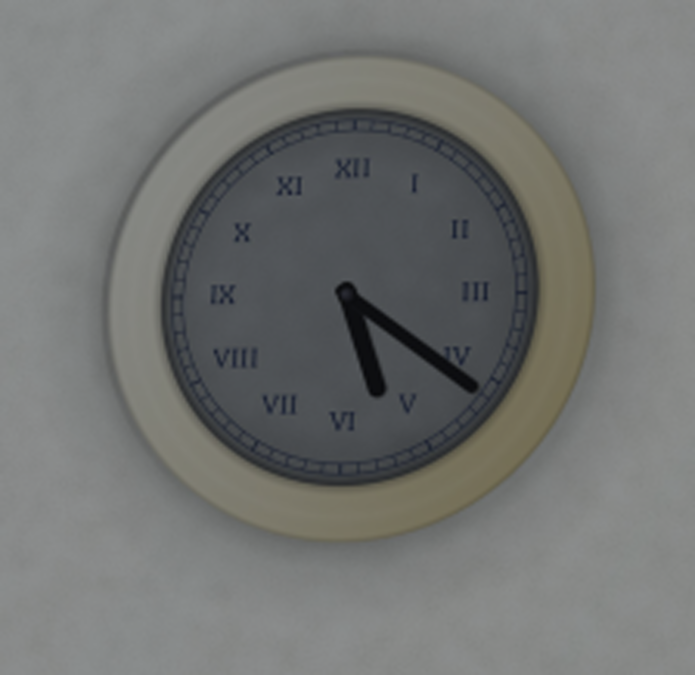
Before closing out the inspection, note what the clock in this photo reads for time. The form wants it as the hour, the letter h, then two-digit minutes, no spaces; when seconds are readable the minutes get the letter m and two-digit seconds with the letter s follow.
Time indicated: 5h21
